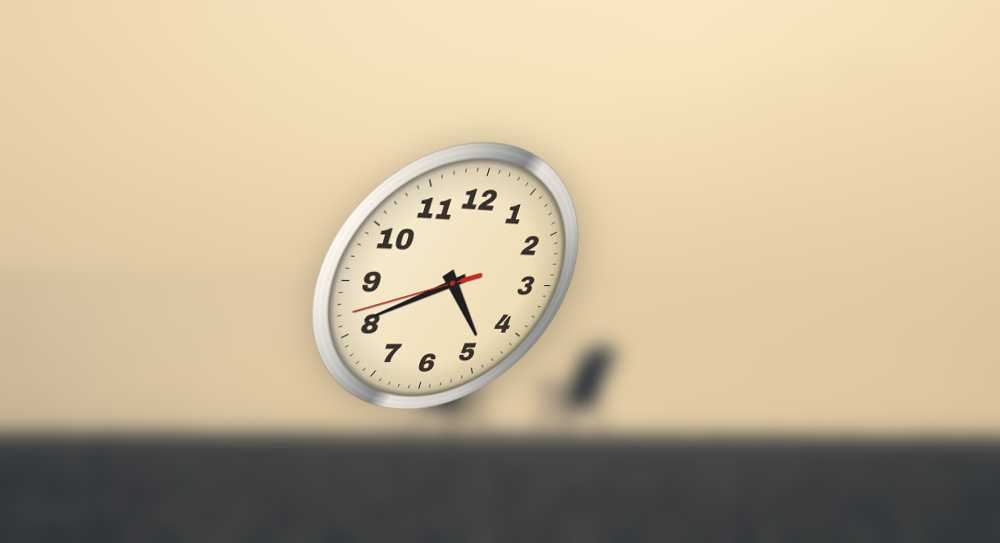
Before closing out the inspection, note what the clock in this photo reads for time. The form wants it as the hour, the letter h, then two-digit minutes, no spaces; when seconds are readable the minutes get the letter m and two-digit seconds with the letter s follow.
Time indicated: 4h40m42s
